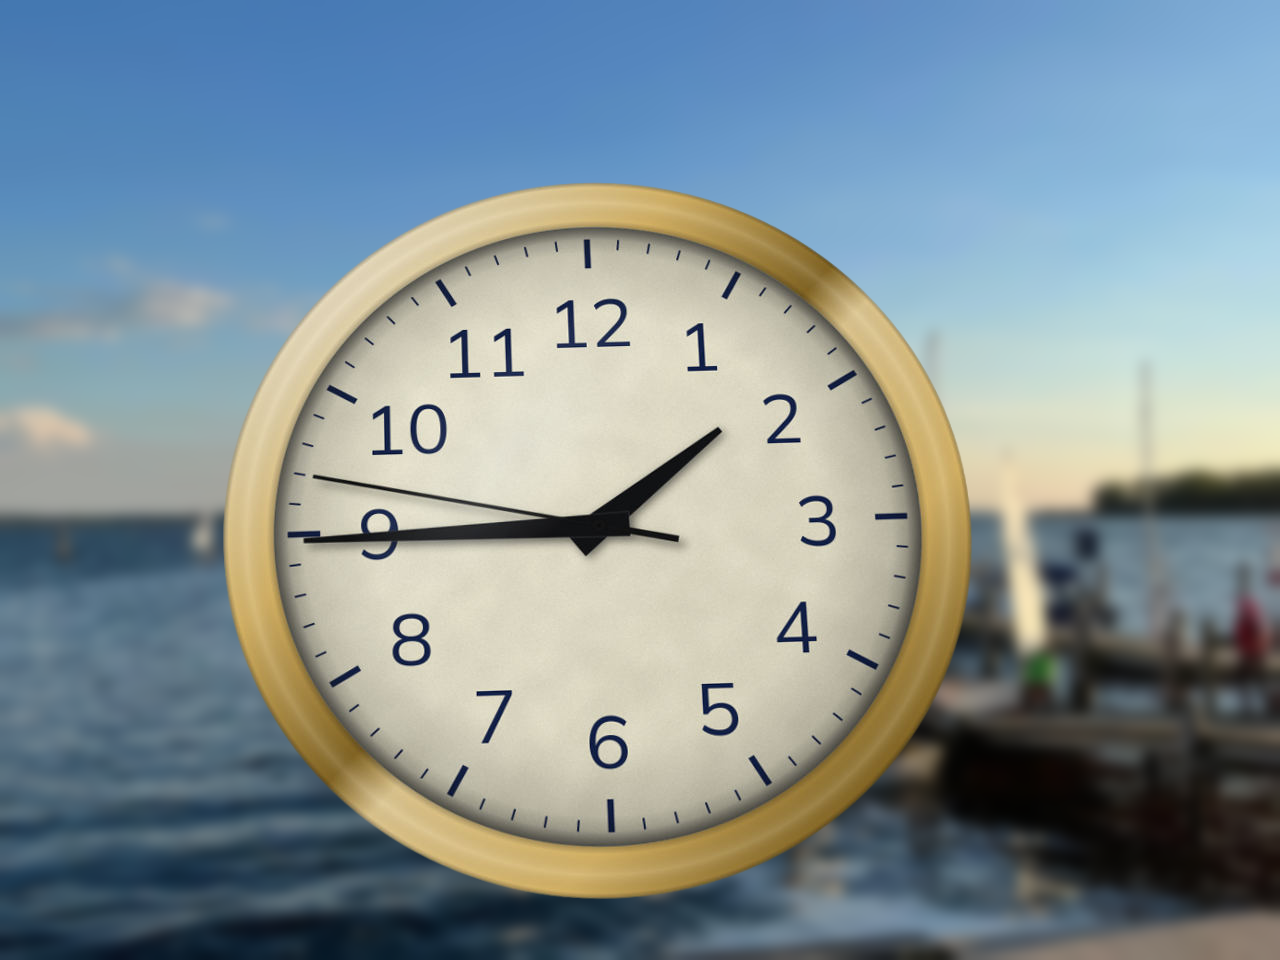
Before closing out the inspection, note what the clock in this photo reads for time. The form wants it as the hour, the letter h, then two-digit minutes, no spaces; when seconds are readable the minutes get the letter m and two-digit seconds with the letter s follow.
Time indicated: 1h44m47s
